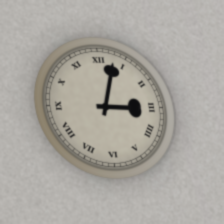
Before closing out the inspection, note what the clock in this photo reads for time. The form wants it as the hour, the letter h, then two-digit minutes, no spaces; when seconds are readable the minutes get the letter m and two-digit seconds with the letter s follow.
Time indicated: 3h03
